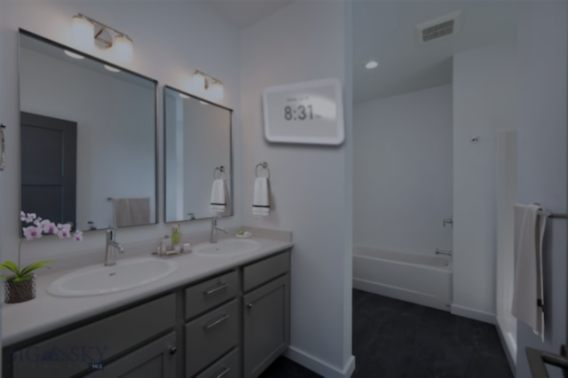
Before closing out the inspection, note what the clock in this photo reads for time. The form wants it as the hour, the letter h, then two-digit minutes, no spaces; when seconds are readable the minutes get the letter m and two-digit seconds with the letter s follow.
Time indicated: 8h31
